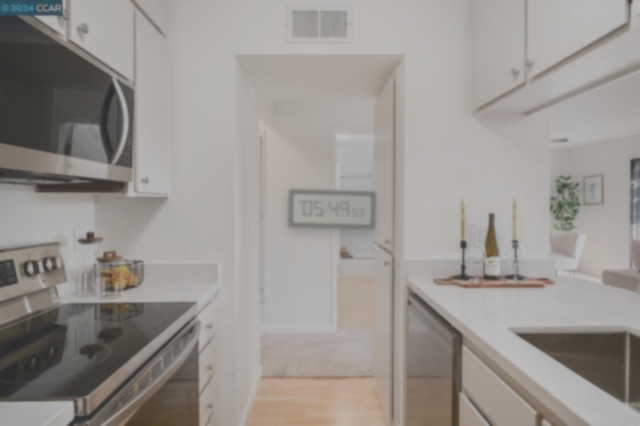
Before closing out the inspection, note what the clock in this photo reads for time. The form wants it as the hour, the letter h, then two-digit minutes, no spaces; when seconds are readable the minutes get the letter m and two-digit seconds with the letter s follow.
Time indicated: 5h49
